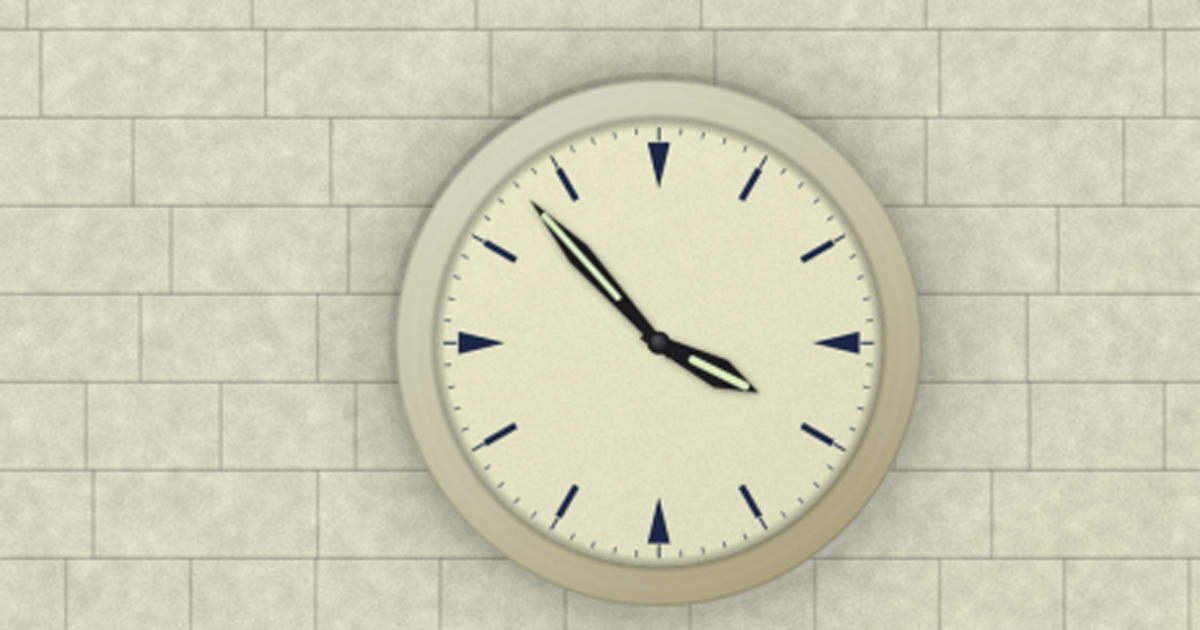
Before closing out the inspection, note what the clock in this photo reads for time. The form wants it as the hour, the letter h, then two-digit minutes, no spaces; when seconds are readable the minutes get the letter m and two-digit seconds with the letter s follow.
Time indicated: 3h53
